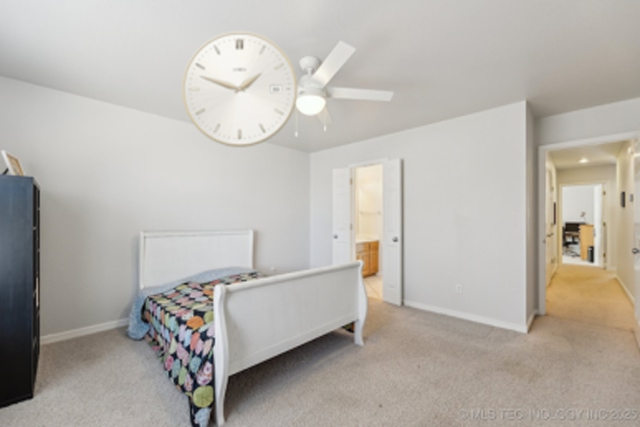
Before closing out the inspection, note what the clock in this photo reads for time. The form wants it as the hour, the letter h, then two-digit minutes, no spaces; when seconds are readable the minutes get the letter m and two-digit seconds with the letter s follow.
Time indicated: 1h48
